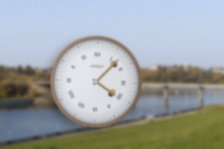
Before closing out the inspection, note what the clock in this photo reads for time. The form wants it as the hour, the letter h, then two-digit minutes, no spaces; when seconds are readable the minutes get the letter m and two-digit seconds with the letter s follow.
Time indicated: 4h07
